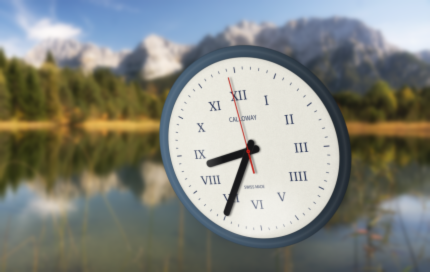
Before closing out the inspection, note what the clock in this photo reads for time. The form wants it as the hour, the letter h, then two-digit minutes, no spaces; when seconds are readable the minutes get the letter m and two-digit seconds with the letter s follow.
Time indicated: 8h34m59s
